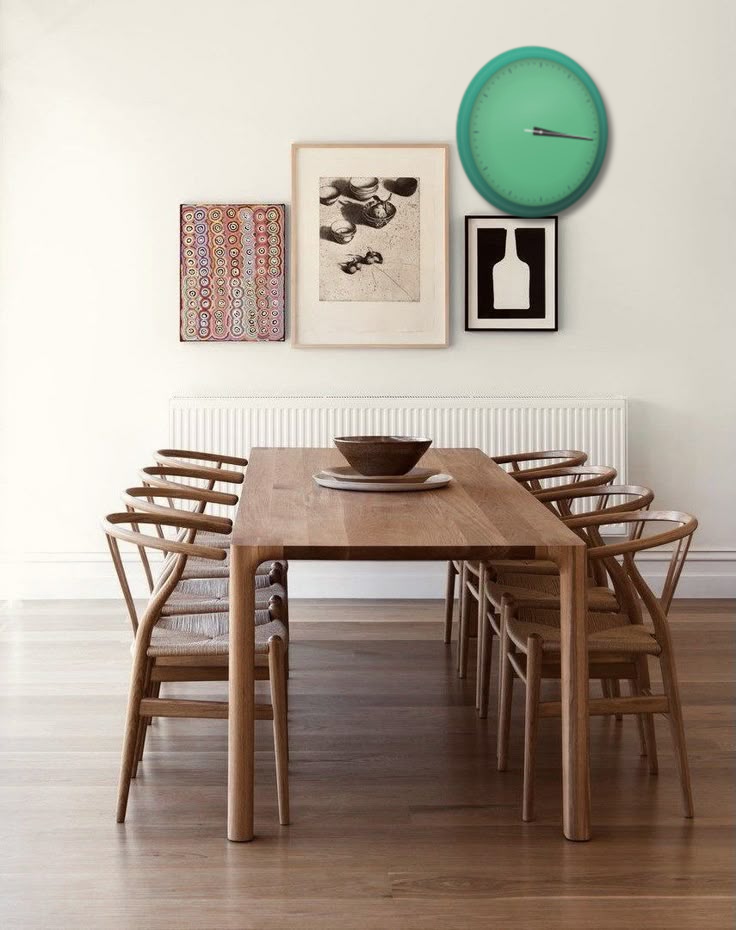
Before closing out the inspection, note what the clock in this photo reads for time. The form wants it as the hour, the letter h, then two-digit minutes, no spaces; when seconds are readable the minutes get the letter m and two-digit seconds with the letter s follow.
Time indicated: 3h16m16s
